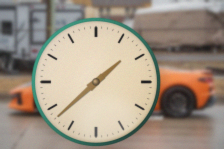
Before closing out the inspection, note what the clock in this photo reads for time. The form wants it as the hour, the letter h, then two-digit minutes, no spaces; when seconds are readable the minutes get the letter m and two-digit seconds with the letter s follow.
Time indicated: 1h38
